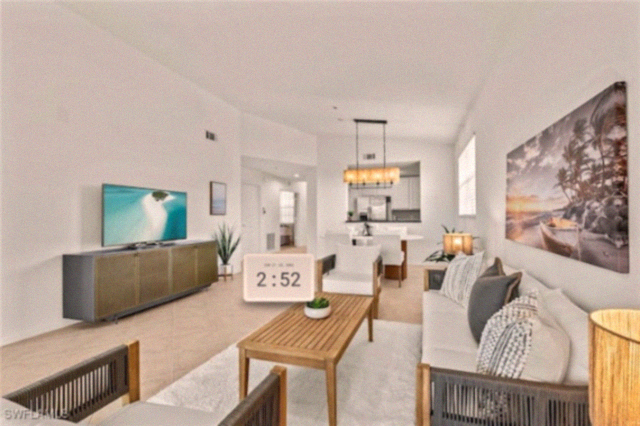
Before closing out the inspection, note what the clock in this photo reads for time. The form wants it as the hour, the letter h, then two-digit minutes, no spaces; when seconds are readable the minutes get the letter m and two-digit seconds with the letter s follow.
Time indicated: 2h52
